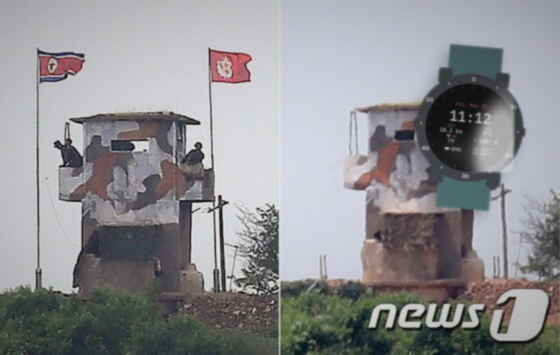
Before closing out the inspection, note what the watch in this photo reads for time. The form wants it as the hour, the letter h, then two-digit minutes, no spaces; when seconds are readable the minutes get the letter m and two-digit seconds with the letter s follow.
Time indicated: 11h12
